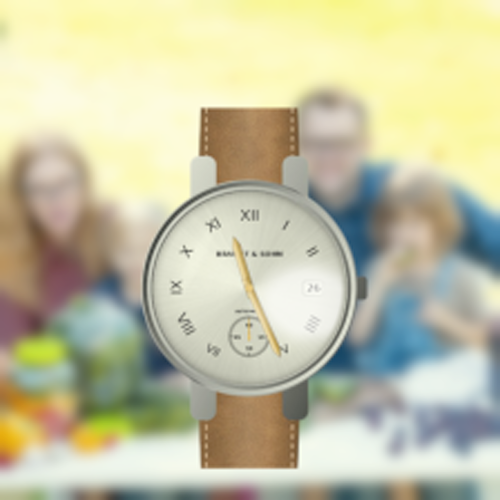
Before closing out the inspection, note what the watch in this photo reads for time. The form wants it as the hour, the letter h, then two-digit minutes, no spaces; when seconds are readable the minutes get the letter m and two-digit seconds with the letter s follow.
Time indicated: 11h26
